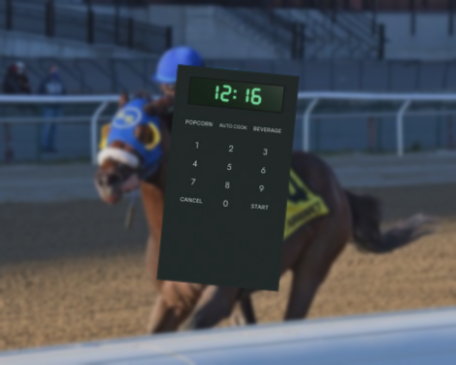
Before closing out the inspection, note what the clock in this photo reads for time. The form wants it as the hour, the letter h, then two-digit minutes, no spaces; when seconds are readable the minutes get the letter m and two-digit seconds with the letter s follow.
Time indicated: 12h16
